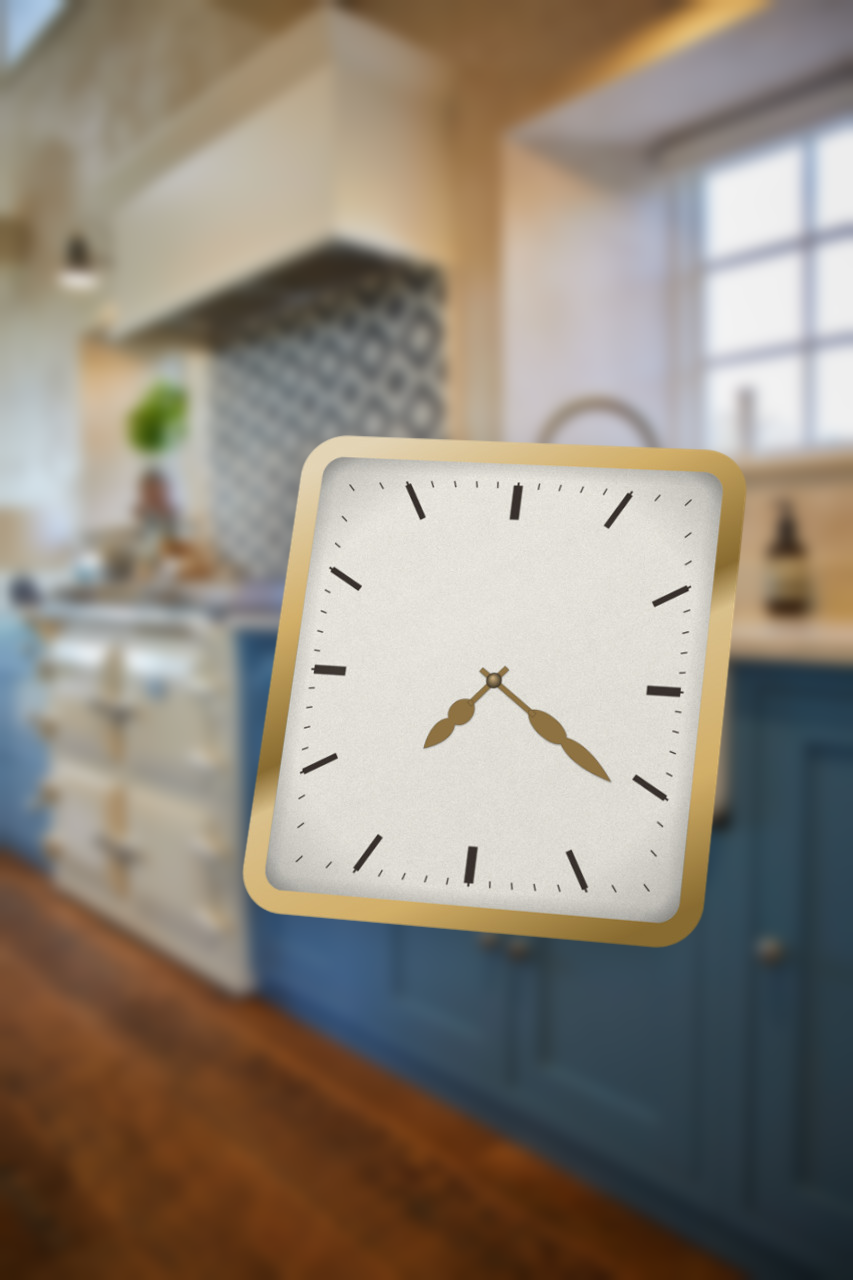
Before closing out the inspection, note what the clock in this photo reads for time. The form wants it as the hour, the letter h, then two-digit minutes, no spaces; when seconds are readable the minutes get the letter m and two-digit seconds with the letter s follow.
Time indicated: 7h21
